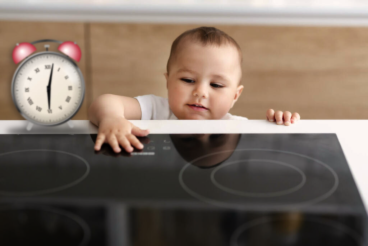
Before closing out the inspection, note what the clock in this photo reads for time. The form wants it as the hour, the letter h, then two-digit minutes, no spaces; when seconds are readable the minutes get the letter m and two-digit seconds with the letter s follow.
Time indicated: 6h02
